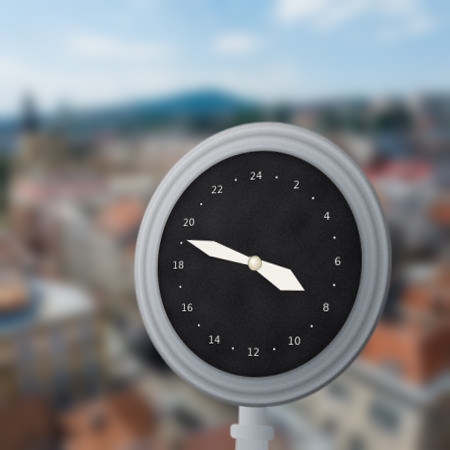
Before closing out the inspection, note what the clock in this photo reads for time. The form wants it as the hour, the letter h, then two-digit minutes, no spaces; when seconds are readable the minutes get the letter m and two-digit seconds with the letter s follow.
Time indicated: 7h48
